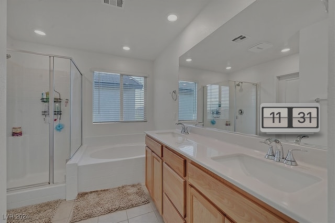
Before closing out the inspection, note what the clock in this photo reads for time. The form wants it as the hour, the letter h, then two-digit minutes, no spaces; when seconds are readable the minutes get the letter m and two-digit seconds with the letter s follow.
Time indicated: 11h31
